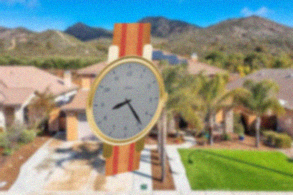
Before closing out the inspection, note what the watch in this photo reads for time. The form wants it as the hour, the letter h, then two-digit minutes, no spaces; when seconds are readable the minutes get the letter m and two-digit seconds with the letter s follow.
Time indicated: 8h24
